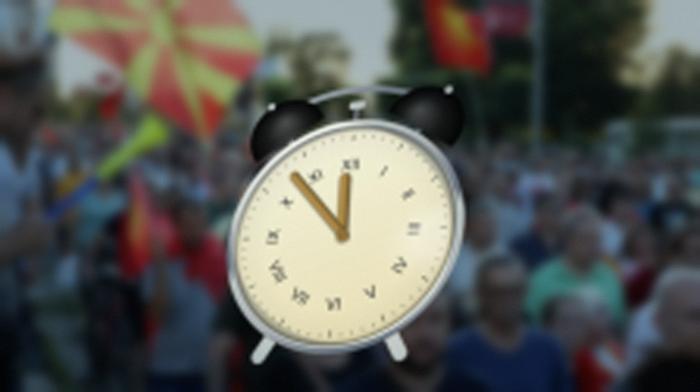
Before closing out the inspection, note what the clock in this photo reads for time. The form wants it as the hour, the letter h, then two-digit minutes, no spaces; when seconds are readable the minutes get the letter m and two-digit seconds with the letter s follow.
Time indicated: 11h53
